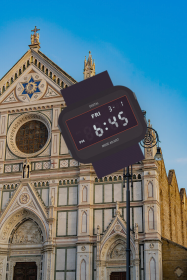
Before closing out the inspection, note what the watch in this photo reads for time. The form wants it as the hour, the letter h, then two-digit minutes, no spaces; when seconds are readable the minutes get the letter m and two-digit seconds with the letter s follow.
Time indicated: 6h45
